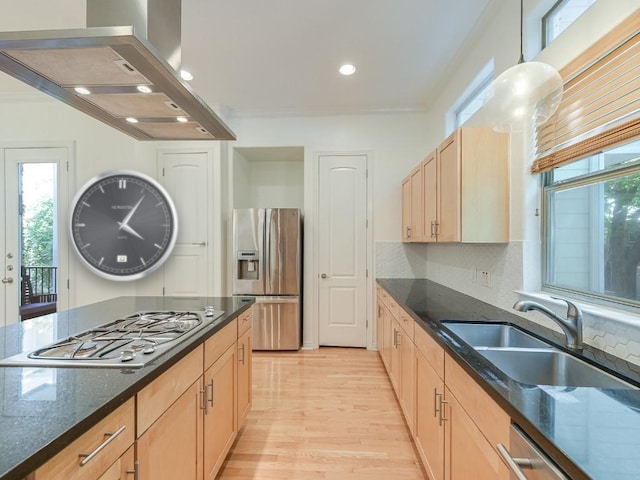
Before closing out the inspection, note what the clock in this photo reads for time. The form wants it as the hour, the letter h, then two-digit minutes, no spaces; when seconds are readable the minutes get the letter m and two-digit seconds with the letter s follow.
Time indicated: 4h06
